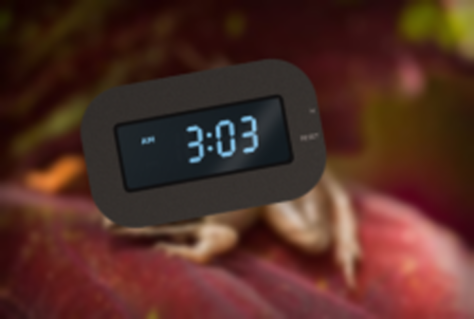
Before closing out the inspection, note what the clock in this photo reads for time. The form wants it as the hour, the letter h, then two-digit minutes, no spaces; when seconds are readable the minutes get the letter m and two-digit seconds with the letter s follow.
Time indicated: 3h03
